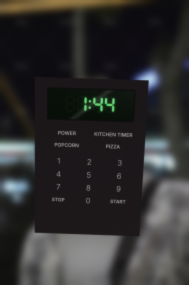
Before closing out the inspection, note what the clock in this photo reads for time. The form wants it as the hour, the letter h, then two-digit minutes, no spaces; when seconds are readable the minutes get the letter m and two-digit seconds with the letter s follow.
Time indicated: 1h44
